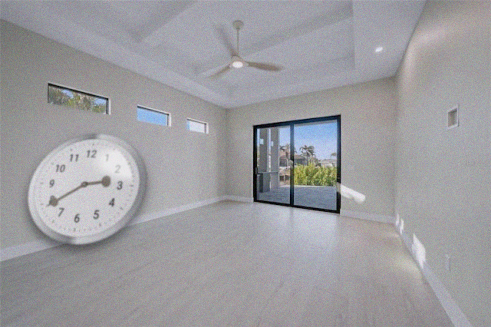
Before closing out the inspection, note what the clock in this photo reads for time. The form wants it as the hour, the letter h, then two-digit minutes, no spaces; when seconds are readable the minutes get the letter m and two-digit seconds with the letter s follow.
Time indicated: 2h39
